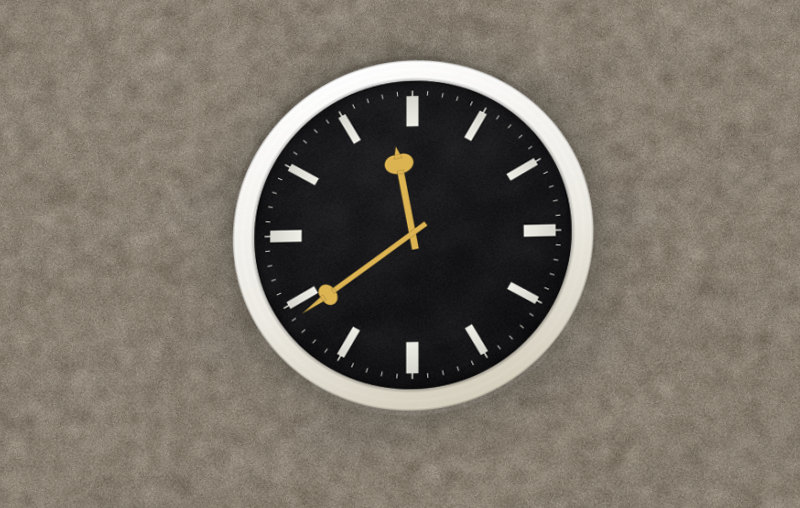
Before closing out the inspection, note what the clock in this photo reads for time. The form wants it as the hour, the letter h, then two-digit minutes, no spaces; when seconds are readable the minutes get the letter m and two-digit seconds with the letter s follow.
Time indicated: 11h39
